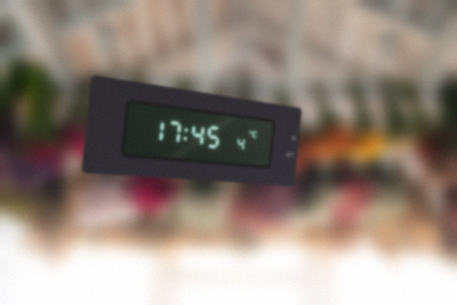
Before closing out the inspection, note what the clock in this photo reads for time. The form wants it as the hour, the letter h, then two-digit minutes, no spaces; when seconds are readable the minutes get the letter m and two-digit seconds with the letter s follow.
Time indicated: 17h45
